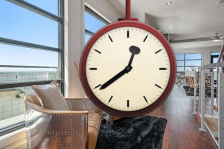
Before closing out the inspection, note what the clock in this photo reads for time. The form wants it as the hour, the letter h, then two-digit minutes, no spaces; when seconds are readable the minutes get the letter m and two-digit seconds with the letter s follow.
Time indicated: 12h39
